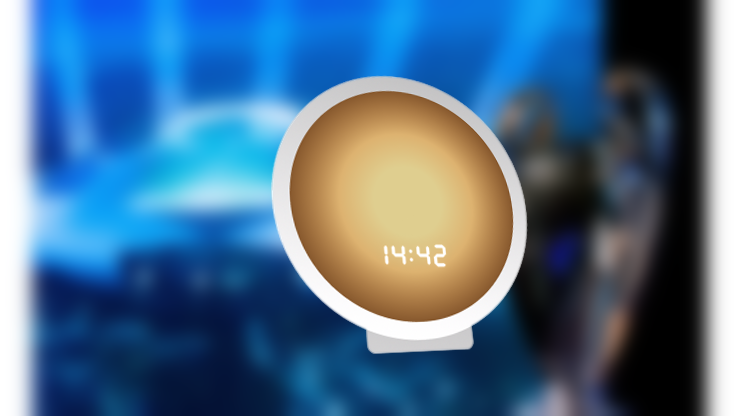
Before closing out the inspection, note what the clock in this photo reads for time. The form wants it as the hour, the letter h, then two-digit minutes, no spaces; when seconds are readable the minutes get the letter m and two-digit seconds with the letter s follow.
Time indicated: 14h42
